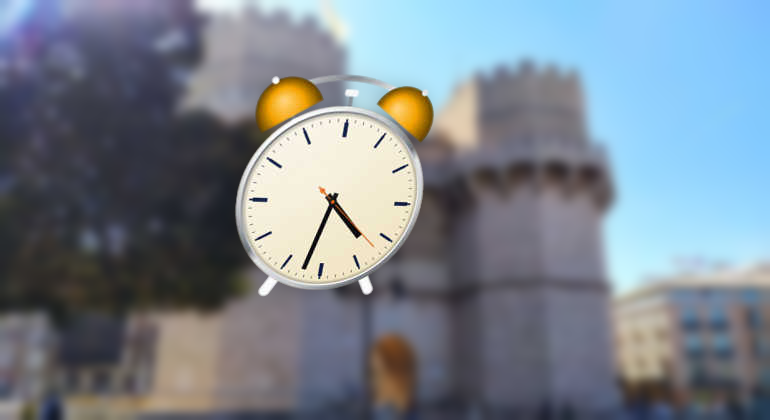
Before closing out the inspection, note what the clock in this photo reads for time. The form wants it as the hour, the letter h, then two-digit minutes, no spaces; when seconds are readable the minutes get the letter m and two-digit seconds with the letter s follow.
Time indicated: 4h32m22s
